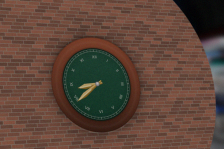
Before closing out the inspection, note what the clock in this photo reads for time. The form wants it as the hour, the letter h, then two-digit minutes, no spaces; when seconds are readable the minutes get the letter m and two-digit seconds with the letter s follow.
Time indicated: 8h39
